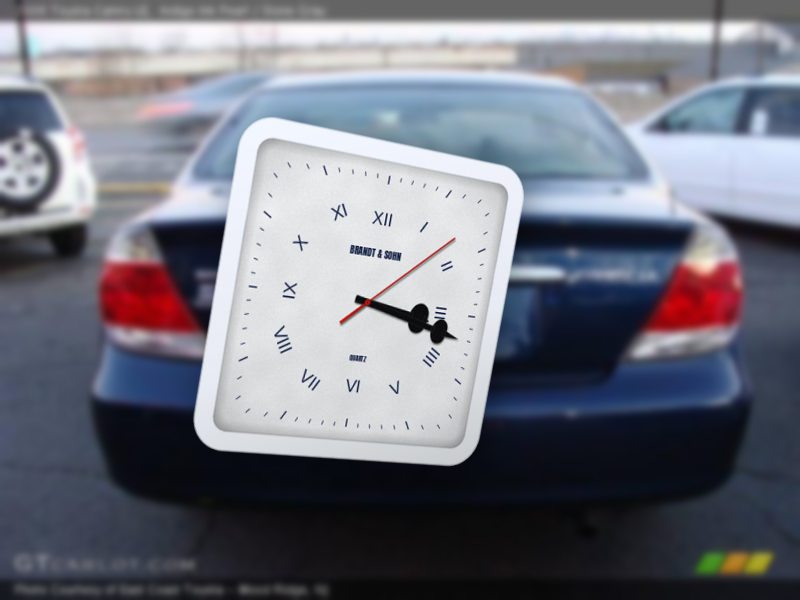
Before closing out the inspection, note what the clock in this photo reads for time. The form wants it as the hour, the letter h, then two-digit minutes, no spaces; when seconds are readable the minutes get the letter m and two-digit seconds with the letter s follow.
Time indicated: 3h17m08s
